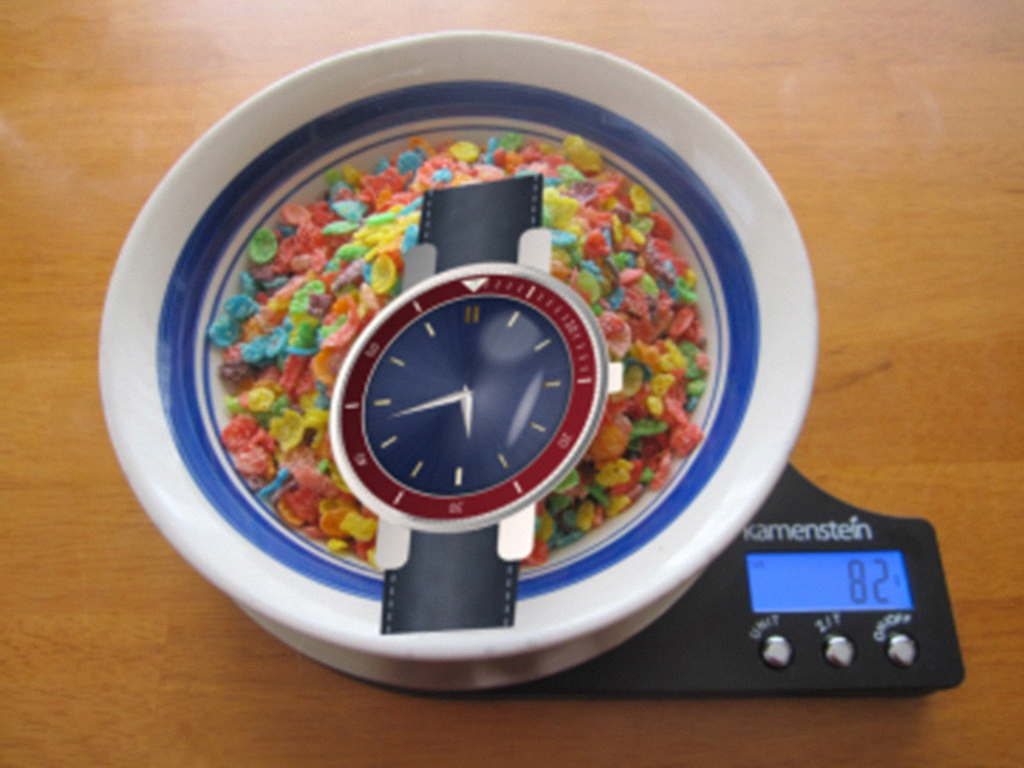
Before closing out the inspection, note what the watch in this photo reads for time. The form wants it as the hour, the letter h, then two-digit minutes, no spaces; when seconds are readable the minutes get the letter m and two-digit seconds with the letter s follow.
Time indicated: 5h43
